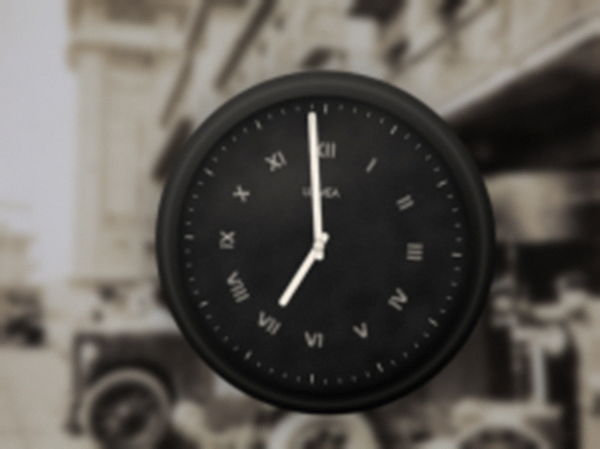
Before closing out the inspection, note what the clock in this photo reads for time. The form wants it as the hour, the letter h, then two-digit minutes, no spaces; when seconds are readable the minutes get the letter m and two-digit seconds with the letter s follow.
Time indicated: 6h59
